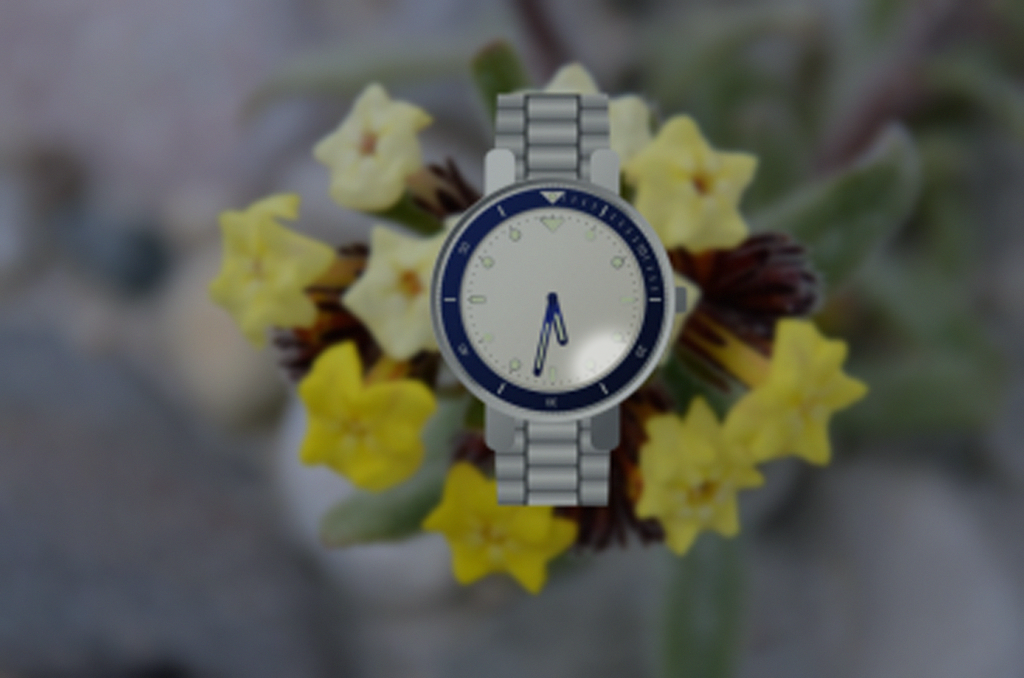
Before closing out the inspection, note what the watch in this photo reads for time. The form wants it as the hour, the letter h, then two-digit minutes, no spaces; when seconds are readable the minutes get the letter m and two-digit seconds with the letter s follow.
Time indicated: 5h32
